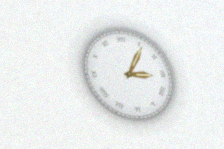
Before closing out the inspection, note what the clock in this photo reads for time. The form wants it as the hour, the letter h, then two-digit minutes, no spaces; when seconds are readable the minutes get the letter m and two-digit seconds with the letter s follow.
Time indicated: 3h06
